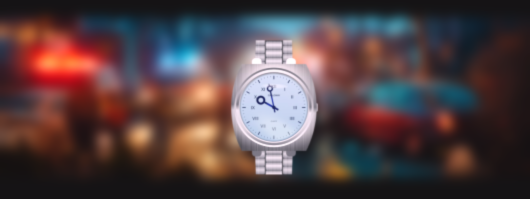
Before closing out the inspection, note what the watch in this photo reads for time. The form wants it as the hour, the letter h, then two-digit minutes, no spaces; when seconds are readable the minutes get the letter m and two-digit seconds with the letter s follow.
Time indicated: 9h58
